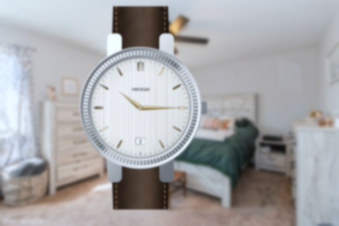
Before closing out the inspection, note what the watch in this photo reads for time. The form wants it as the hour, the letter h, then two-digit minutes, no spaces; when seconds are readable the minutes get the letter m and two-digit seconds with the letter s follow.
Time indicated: 10h15
